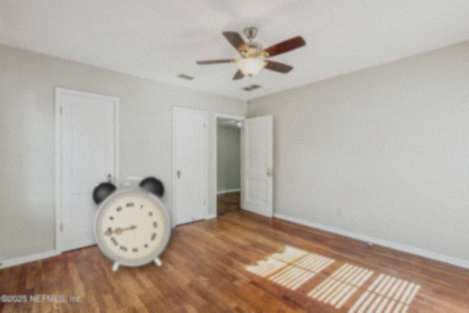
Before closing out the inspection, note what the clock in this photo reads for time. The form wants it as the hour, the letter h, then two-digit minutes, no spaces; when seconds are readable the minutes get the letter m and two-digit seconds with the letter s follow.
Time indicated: 8h44
